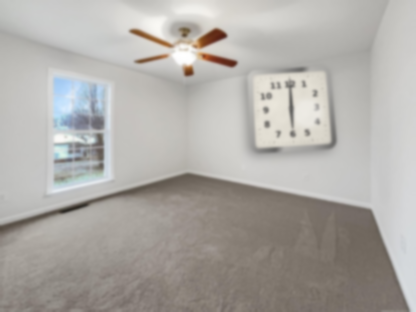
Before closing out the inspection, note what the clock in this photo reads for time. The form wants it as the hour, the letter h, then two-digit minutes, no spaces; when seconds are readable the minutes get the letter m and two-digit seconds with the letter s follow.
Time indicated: 6h00
